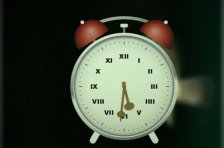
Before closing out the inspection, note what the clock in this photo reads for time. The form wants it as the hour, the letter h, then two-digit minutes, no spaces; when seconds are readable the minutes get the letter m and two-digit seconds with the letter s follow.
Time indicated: 5h31
